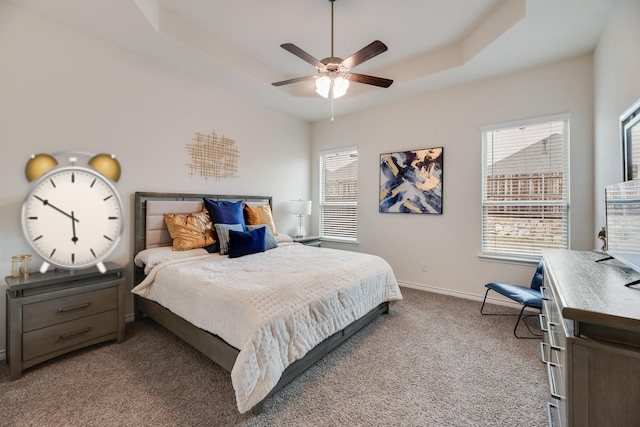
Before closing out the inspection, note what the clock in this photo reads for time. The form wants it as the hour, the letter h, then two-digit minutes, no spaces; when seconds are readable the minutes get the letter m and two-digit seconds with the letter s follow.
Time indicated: 5h50
